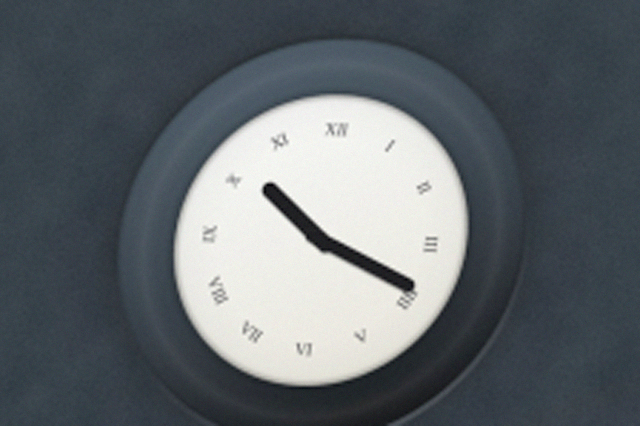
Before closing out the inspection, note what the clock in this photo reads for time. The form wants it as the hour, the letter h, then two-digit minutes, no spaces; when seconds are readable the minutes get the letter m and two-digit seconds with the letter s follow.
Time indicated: 10h19
